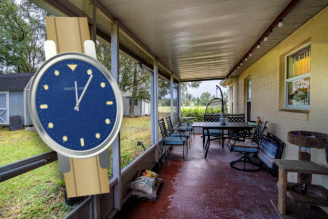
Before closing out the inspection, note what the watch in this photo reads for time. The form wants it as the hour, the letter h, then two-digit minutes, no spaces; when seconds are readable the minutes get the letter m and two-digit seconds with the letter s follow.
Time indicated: 12h06
